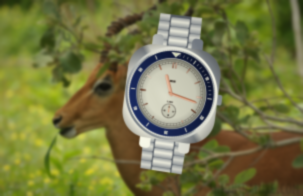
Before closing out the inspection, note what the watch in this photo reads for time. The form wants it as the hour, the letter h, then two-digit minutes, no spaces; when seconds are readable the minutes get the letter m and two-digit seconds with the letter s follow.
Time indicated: 11h17
